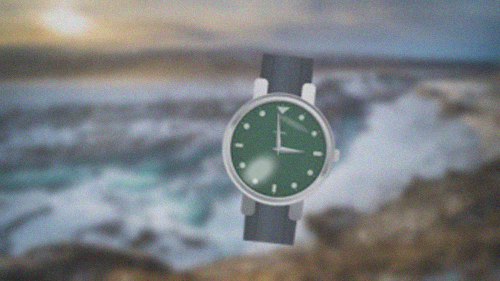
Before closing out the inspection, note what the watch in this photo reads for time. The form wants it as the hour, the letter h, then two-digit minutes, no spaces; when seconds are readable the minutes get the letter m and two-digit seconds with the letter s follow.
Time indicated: 2h59
